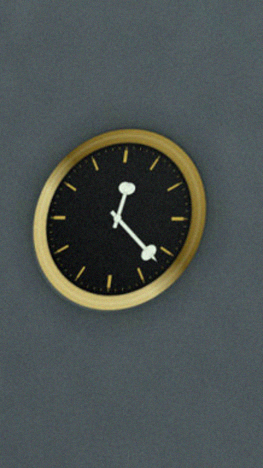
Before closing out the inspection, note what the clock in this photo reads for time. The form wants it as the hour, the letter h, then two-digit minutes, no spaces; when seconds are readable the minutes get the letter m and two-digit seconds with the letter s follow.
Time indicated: 12h22
